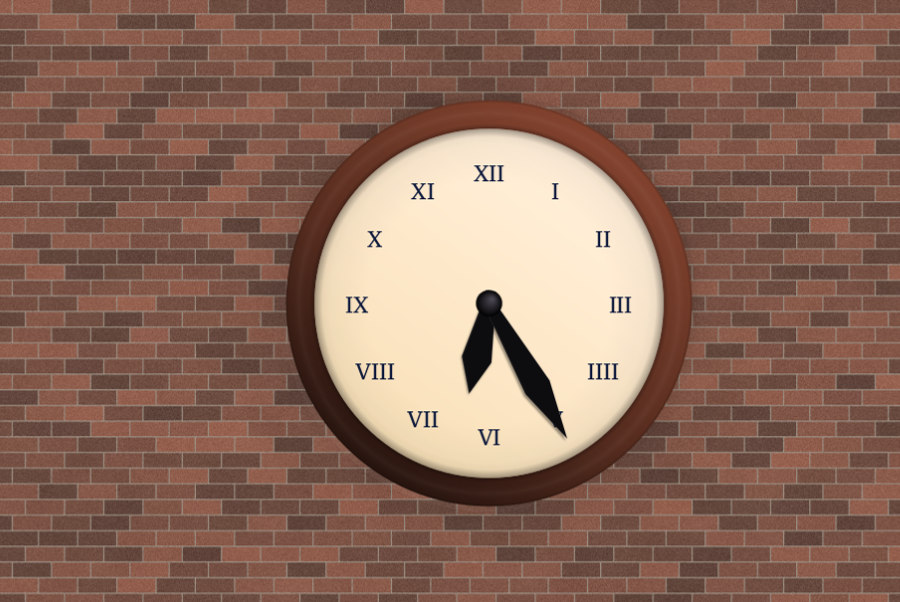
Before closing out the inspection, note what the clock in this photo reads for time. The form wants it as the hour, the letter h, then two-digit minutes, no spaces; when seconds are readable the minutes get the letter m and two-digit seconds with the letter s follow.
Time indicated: 6h25
